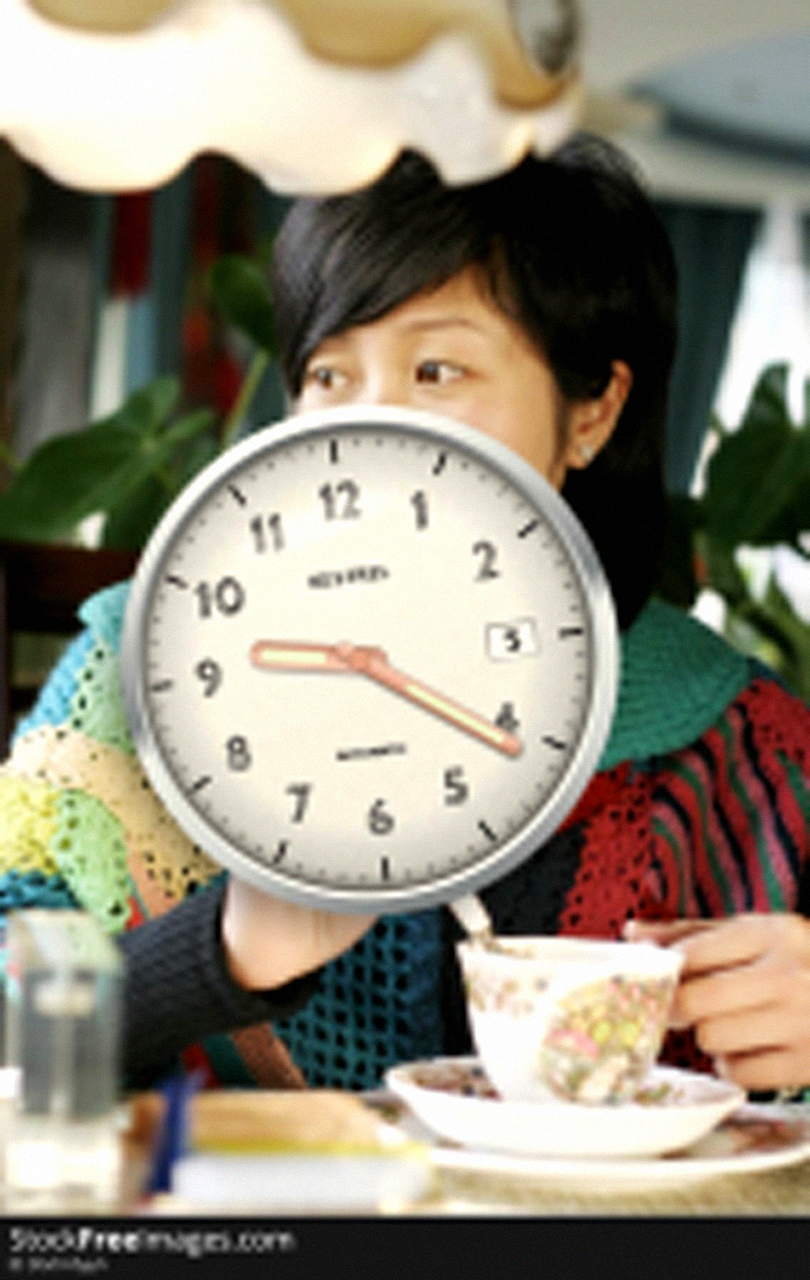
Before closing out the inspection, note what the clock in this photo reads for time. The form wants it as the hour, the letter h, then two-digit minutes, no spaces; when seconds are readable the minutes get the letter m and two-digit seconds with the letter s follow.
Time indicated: 9h21
